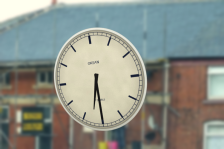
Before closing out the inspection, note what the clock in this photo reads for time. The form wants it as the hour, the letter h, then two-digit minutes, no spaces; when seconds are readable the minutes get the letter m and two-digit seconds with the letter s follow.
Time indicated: 6h30
